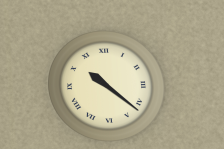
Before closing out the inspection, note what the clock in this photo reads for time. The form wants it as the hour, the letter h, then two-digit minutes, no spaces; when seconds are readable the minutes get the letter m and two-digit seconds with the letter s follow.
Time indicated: 10h22
